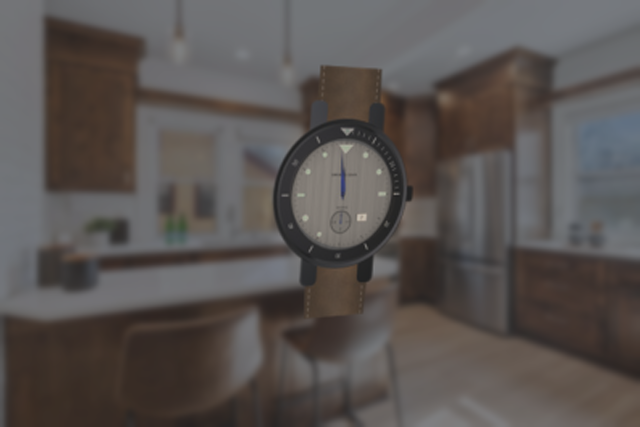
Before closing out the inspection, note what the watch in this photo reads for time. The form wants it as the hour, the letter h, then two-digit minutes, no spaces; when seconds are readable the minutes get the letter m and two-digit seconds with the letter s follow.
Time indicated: 11h59
